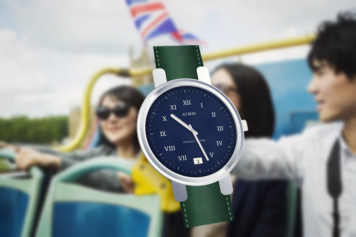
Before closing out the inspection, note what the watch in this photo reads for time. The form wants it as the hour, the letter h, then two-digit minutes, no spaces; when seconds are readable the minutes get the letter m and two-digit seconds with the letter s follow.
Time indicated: 10h27
